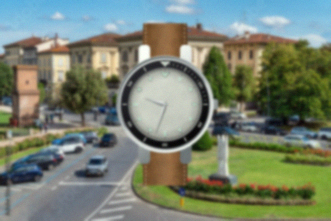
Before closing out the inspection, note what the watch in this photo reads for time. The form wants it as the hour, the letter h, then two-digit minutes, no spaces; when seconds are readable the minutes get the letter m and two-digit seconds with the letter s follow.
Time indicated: 9h33
